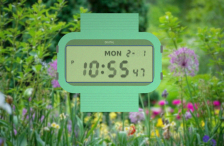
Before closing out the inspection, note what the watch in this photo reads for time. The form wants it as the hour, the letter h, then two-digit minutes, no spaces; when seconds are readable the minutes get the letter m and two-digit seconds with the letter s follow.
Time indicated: 10h55m47s
